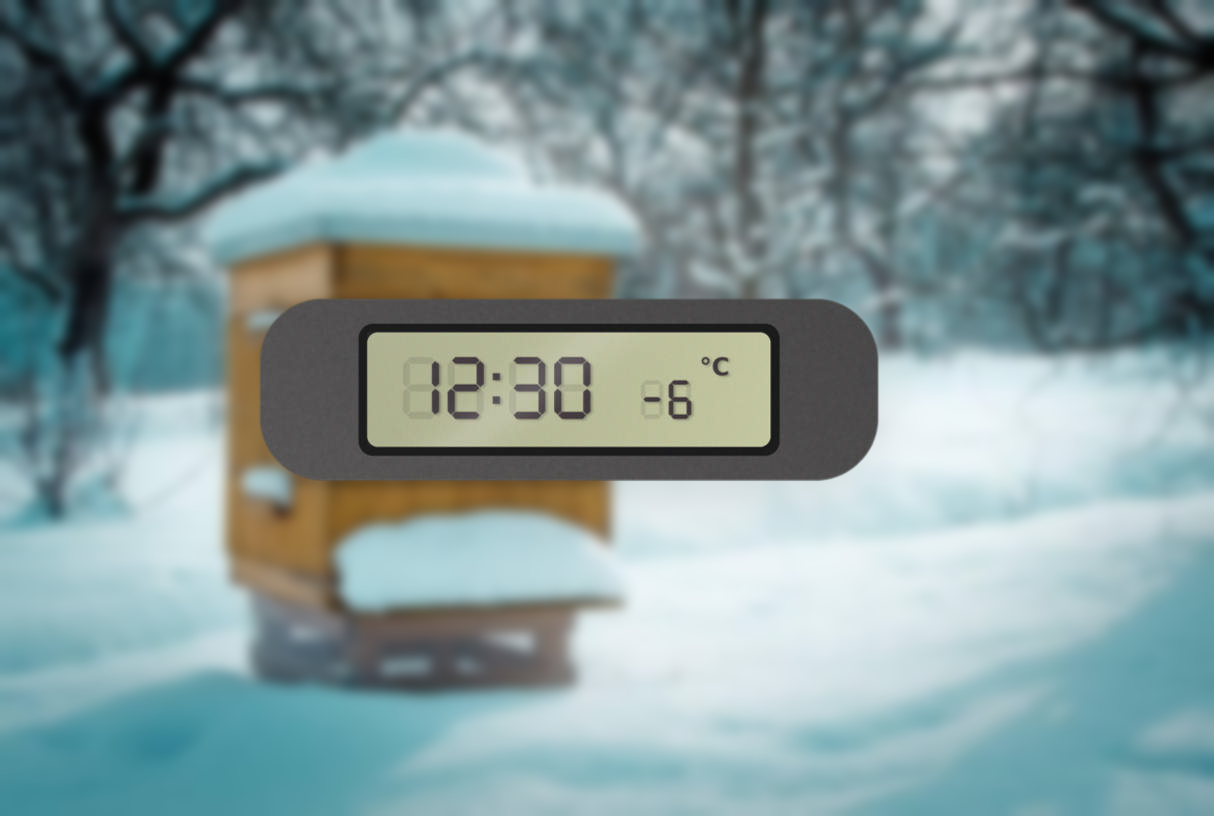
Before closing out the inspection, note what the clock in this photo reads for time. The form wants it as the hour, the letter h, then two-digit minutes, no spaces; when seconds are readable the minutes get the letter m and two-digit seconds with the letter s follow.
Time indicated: 12h30
